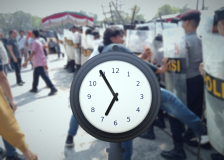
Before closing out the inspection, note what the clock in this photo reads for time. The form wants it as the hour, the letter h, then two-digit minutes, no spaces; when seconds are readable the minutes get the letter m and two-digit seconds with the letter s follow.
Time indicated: 6h55
